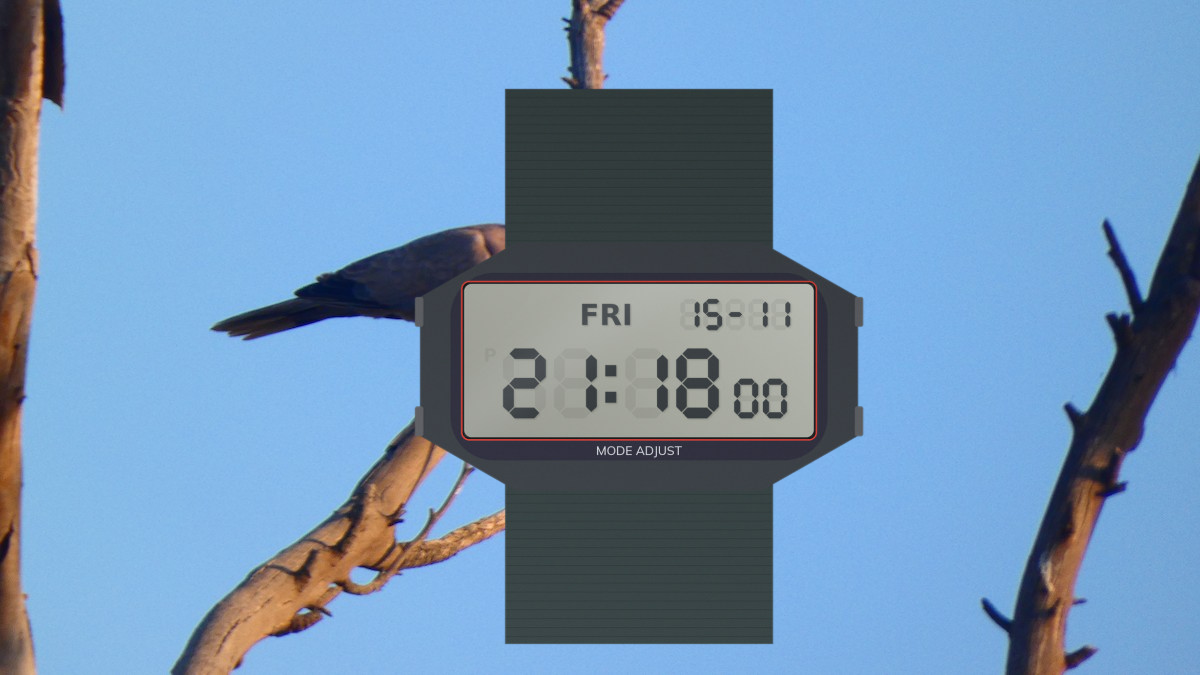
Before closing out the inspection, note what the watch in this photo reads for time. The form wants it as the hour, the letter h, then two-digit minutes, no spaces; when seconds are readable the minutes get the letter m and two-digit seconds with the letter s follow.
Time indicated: 21h18m00s
